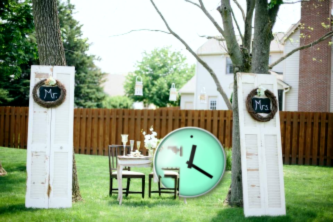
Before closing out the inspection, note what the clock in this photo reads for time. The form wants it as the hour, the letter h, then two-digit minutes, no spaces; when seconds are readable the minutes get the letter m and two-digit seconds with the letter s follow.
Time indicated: 12h20
